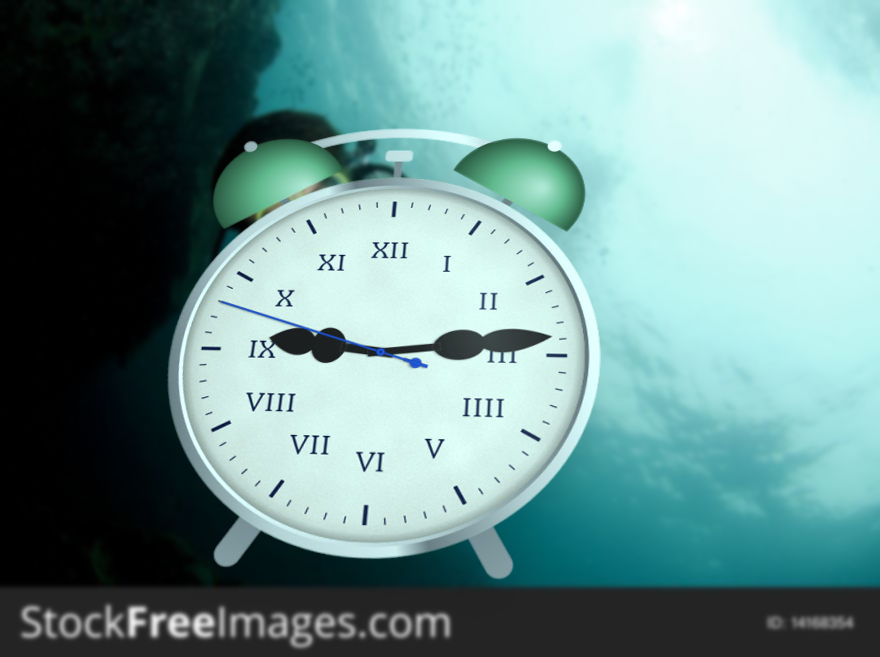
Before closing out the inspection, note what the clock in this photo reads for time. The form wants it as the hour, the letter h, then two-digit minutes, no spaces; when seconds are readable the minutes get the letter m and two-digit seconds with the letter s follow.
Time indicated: 9h13m48s
